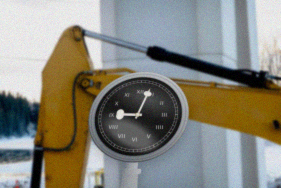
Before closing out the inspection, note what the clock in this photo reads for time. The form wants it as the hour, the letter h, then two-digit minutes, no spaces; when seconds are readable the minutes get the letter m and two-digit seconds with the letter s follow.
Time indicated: 9h03
